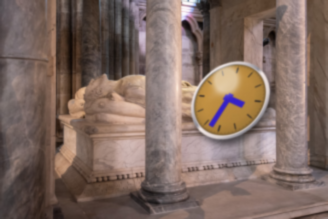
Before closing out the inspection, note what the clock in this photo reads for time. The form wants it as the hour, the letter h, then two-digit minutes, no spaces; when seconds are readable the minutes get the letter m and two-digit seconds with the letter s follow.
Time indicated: 3h33
